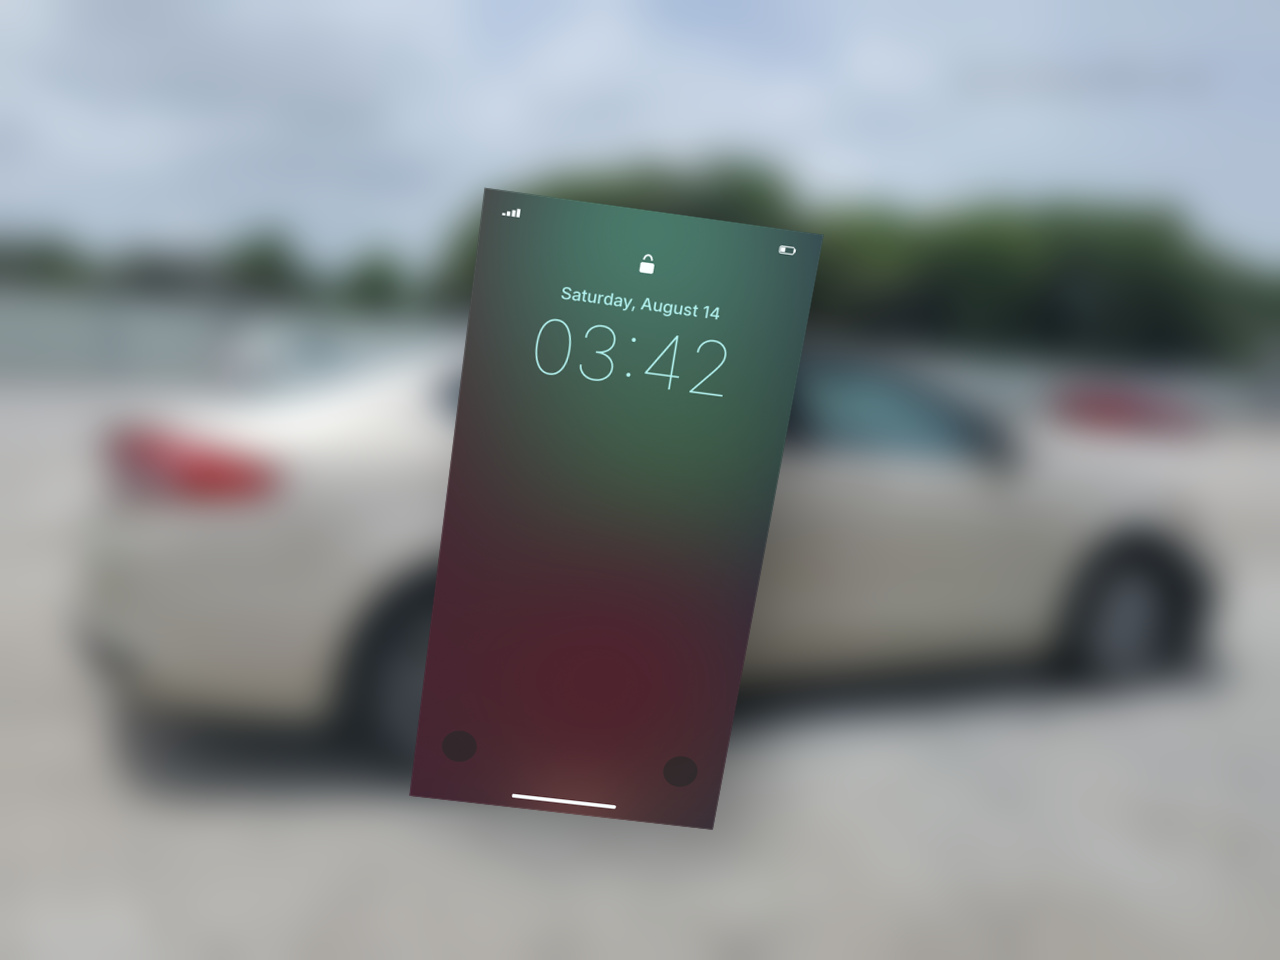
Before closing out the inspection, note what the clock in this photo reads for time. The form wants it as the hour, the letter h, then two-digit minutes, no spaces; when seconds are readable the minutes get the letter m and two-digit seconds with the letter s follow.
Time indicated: 3h42
